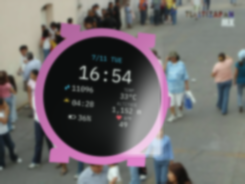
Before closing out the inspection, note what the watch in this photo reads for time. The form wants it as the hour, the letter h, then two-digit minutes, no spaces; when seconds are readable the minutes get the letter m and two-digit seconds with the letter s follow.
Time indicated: 16h54
